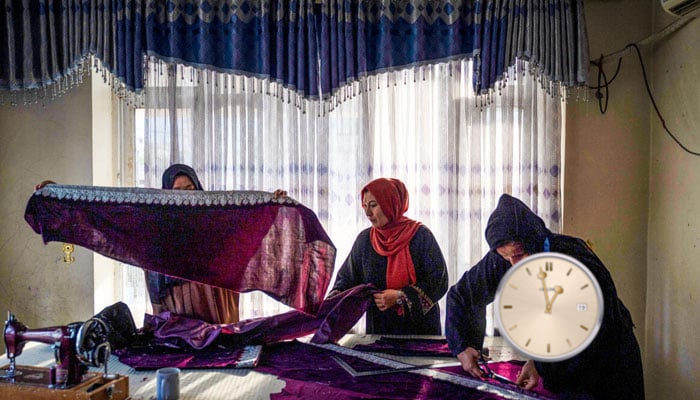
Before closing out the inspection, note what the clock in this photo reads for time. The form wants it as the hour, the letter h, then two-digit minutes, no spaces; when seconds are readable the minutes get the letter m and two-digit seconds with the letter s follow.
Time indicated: 12h58
